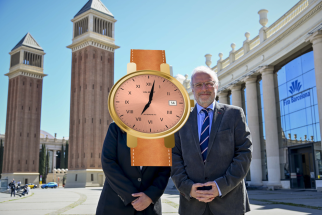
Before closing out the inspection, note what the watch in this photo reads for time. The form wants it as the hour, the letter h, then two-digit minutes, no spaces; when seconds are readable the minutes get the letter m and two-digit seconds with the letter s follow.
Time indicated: 7h02
